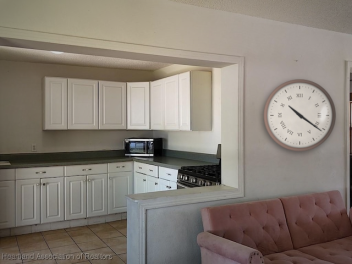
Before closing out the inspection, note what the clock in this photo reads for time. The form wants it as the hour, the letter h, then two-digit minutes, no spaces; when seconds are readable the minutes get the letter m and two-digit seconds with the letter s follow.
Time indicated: 10h21
